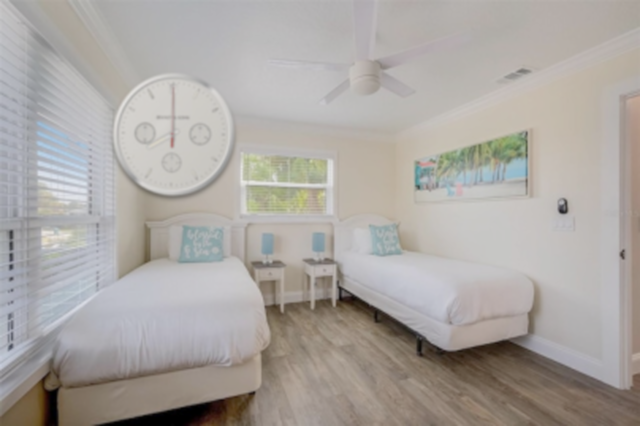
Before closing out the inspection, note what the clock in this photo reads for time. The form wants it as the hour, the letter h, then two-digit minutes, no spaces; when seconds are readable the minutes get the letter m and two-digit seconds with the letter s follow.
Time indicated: 8h00
